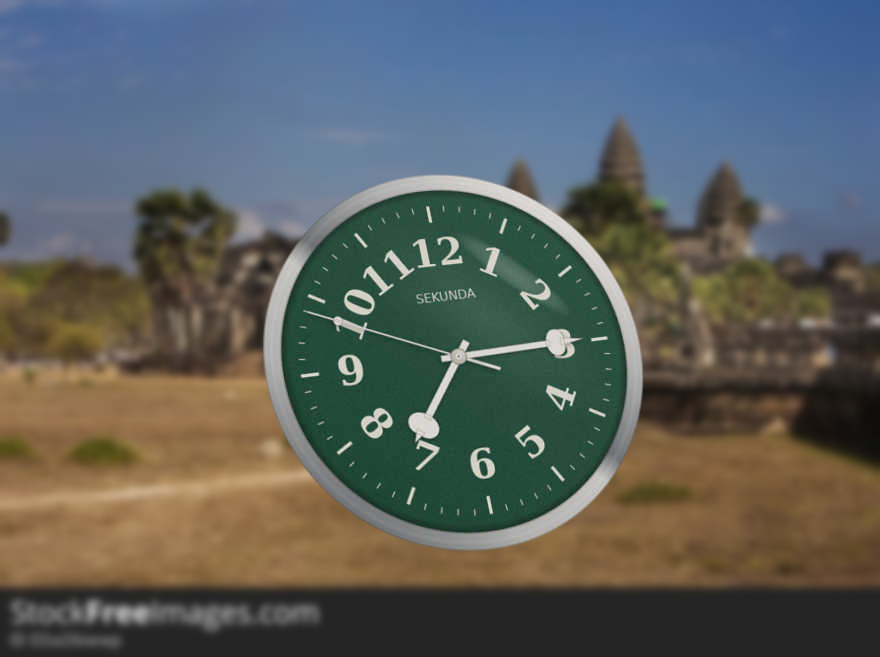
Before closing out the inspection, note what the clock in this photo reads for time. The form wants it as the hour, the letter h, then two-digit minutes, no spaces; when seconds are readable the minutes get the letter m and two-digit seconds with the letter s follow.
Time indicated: 7h14m49s
